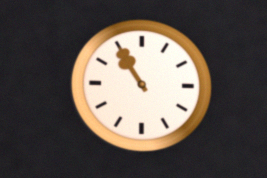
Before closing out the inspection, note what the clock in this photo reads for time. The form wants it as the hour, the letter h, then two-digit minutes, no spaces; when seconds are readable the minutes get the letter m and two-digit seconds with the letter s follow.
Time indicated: 10h55
